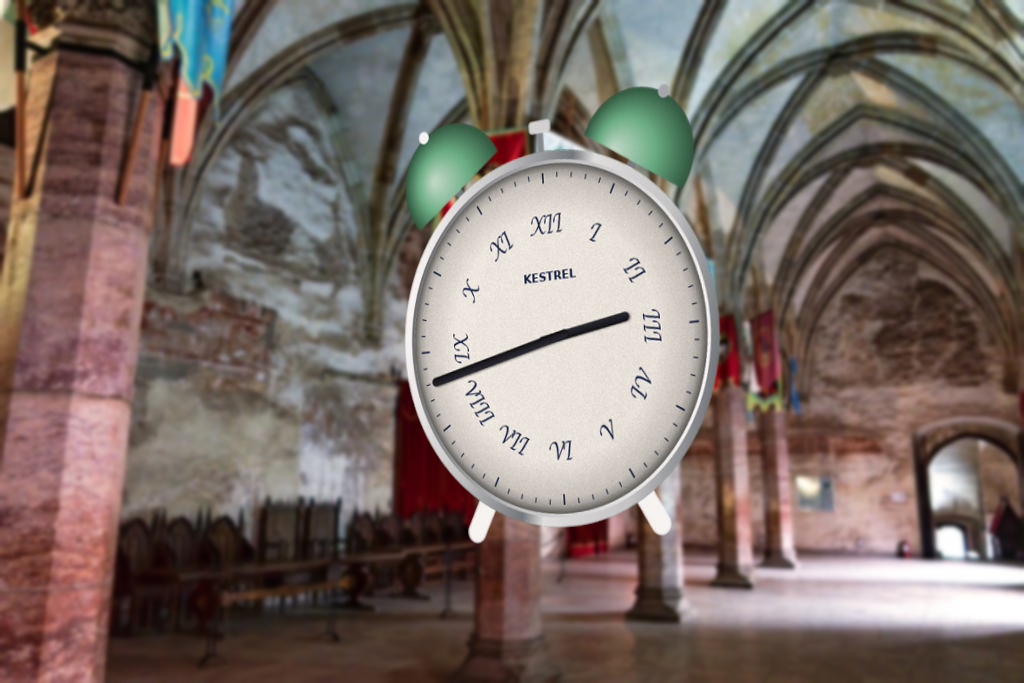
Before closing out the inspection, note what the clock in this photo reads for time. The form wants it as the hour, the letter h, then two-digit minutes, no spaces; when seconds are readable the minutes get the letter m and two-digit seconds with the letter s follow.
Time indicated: 2h43
